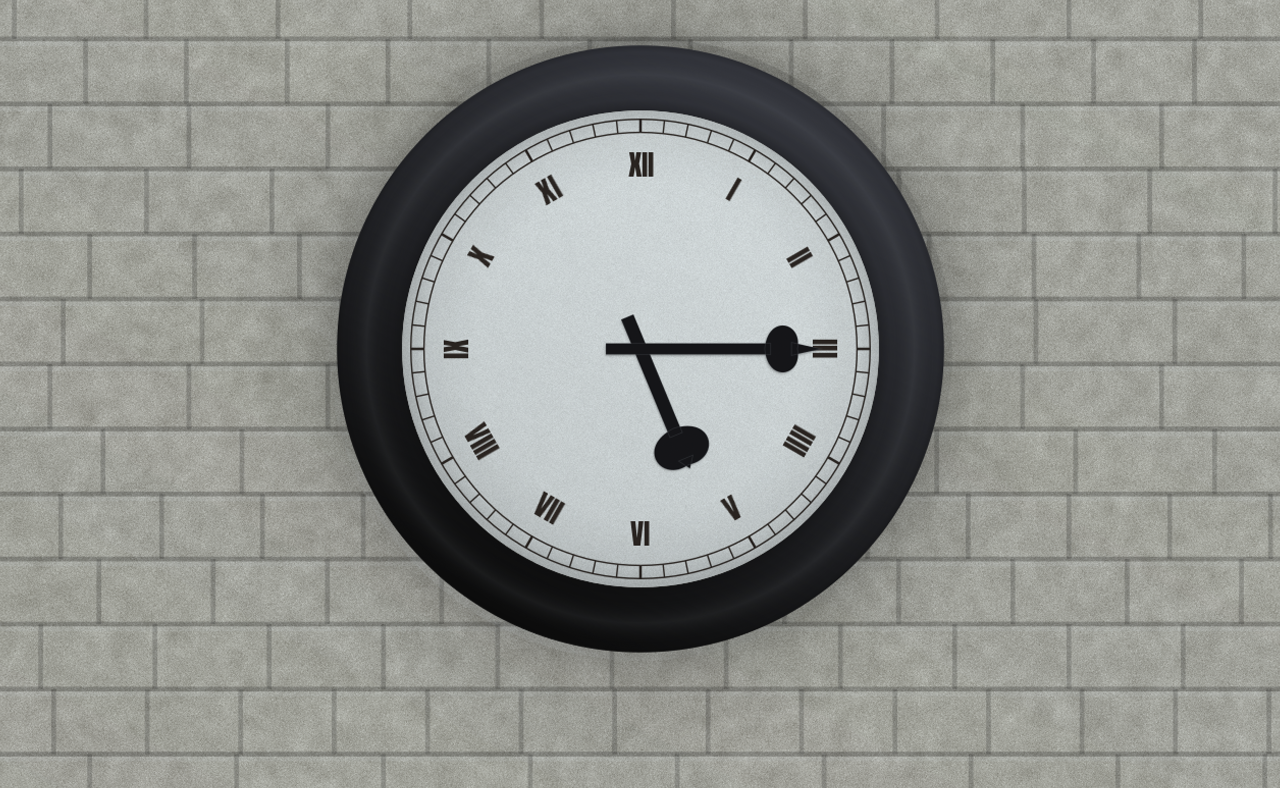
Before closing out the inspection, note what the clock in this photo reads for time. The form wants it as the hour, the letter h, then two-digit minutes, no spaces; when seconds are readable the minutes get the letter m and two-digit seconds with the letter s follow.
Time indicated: 5h15
